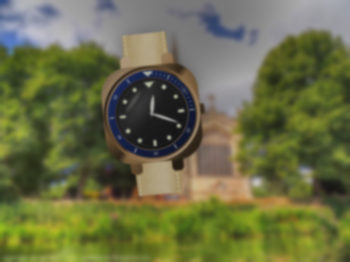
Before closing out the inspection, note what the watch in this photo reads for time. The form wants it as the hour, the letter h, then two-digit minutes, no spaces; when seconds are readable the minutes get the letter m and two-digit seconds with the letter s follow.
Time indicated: 12h19
